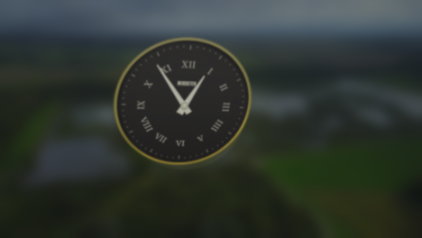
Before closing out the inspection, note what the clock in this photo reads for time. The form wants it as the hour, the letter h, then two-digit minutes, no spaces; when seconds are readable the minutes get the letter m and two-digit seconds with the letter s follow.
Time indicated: 12h54
